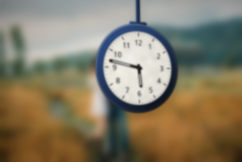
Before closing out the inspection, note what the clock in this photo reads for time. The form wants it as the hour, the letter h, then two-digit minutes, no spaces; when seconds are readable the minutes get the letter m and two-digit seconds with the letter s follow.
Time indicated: 5h47
